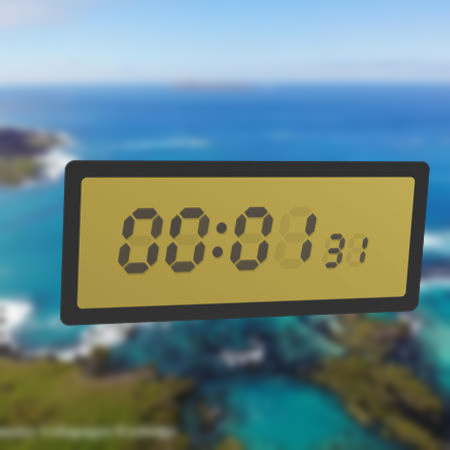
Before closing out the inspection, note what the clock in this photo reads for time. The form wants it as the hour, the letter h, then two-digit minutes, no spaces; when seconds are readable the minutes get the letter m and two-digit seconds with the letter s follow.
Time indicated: 0h01m31s
